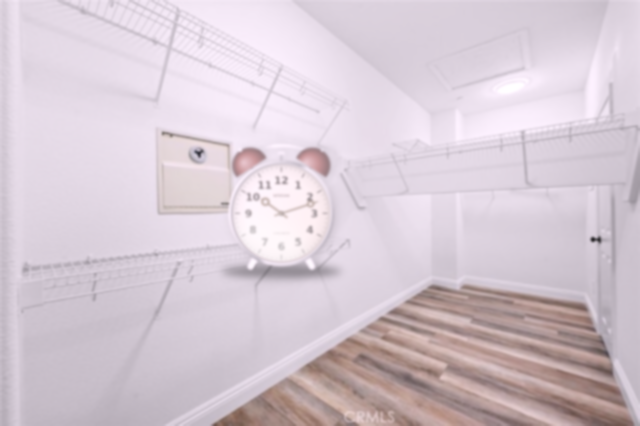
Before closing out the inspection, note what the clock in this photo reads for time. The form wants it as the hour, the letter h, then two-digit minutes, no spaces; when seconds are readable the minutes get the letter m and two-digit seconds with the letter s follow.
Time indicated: 10h12
